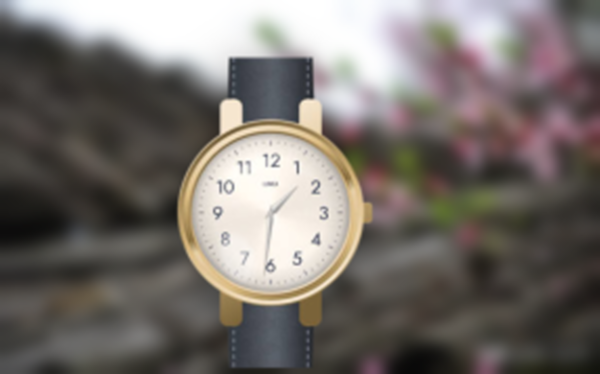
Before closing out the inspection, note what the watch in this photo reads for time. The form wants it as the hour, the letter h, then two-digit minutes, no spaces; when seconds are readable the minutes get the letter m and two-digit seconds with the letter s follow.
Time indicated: 1h31
